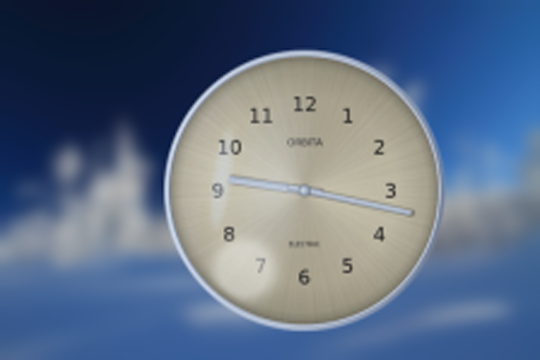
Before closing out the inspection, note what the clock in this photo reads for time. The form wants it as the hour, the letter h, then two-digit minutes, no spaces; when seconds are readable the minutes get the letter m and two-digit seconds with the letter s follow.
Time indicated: 9h17
